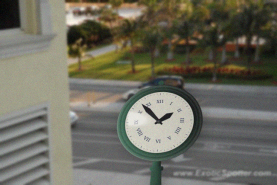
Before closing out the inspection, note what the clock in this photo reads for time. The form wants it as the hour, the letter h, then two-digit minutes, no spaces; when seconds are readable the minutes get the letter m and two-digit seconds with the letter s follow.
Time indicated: 1h53
